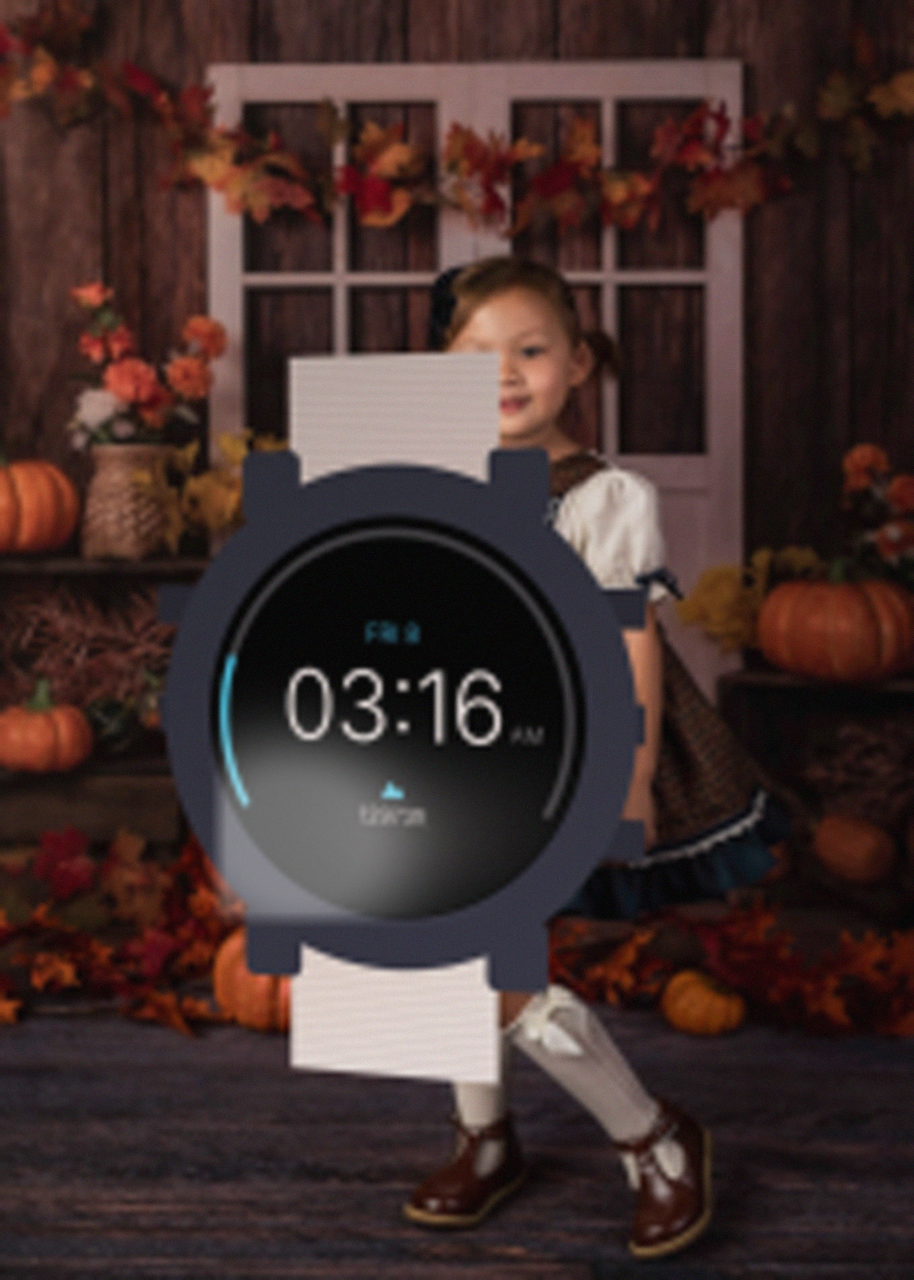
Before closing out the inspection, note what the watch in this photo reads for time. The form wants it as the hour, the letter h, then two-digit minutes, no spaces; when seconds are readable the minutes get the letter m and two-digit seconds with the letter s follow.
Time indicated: 3h16
